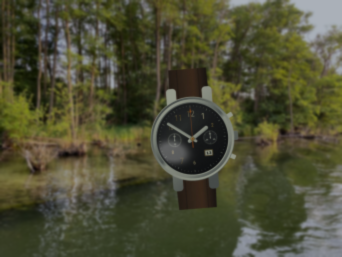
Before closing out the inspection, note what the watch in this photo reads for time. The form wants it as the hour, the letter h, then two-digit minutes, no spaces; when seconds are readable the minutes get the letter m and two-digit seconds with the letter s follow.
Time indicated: 1h51
